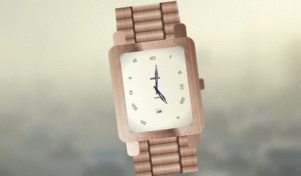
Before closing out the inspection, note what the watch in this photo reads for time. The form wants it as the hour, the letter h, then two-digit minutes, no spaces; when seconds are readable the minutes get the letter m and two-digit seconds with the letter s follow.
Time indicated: 5h01
